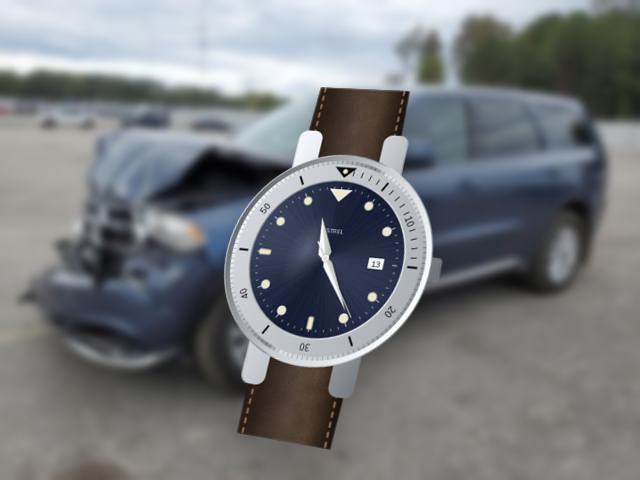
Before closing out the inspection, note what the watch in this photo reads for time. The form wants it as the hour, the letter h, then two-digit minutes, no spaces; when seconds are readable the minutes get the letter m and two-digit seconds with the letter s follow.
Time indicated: 11h24m24s
